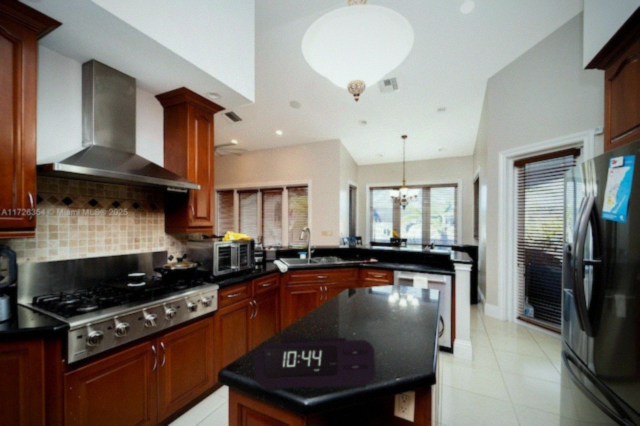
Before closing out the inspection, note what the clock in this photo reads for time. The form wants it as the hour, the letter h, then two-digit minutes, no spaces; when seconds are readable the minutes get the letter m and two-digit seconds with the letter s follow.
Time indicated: 10h44
